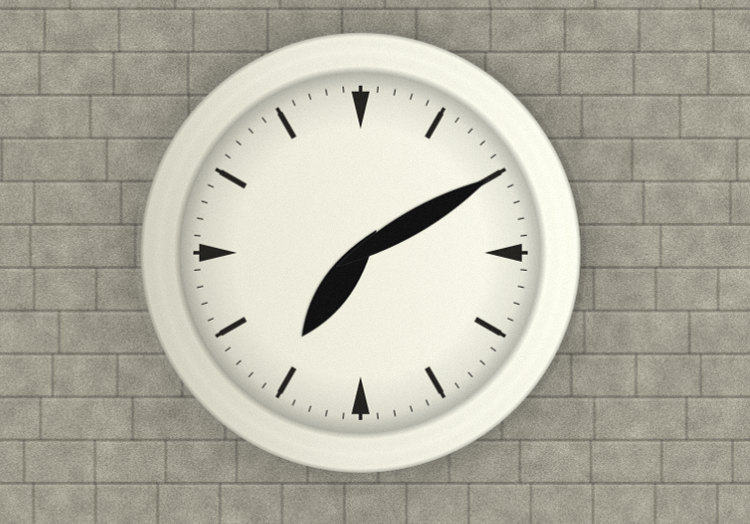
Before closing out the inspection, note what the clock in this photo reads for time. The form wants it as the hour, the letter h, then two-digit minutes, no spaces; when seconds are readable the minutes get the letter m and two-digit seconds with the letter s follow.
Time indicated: 7h10
